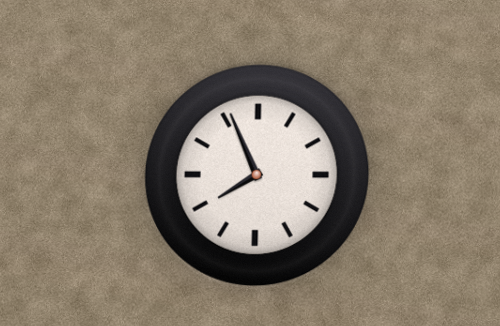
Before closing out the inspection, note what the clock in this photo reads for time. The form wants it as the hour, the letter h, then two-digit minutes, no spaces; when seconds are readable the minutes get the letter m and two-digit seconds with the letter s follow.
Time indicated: 7h56
